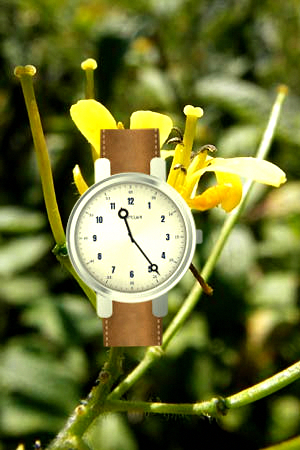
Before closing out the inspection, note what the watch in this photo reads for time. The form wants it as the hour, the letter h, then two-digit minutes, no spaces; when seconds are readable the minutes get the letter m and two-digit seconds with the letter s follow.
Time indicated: 11h24
